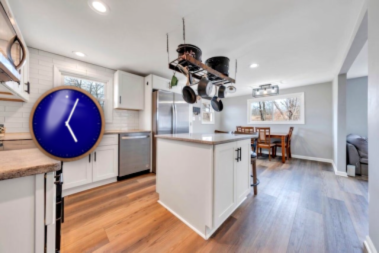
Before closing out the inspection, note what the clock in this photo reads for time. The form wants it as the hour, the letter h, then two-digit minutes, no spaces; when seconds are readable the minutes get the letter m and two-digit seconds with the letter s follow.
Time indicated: 5h04
